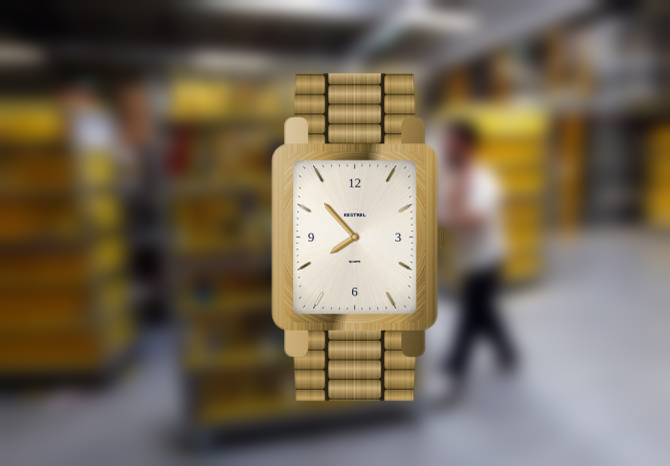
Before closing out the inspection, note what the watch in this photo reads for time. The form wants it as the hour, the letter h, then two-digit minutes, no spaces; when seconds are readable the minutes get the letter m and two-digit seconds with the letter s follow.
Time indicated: 7h53
